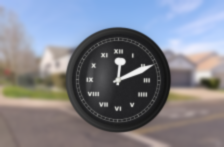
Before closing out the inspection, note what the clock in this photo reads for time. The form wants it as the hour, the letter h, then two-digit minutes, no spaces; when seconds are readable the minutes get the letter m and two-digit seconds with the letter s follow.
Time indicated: 12h11
